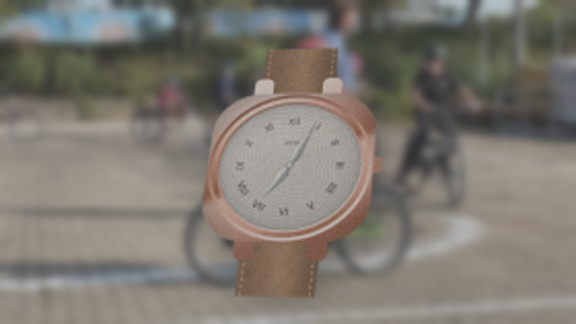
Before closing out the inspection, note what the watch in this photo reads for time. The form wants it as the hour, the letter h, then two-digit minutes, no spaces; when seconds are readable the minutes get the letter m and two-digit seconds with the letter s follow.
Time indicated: 7h04
